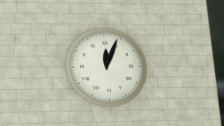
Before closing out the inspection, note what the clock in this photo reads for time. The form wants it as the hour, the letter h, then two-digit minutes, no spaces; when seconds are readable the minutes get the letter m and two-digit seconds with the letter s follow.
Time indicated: 12h04
